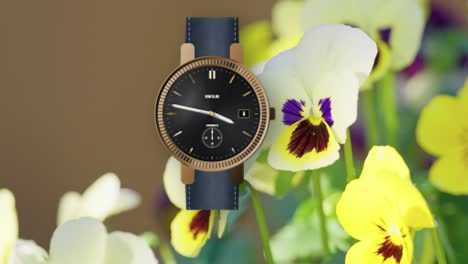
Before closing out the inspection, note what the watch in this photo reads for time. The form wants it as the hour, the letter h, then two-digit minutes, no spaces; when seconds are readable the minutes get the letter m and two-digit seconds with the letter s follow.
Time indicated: 3h47
